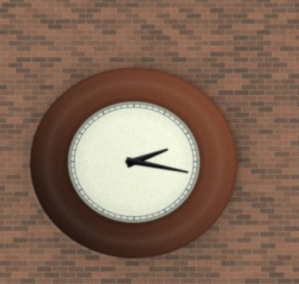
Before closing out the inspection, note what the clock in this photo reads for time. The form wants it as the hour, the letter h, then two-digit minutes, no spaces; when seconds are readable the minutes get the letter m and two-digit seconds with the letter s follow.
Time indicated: 2h17
